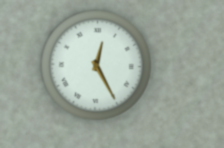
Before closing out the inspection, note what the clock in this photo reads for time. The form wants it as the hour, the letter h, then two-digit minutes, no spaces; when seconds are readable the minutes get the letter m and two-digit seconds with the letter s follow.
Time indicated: 12h25
